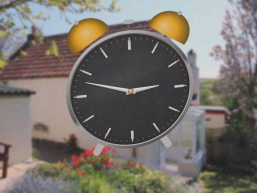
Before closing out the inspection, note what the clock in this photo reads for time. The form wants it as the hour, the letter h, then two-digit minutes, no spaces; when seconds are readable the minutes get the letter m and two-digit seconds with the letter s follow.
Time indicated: 2h48
